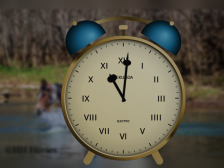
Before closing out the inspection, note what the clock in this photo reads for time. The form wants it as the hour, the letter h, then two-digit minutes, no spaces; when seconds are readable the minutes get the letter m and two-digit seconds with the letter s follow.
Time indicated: 11h01
